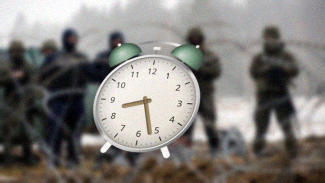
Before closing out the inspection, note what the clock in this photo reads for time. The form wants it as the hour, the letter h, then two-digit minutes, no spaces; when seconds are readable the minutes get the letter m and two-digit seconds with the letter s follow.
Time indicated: 8h27
